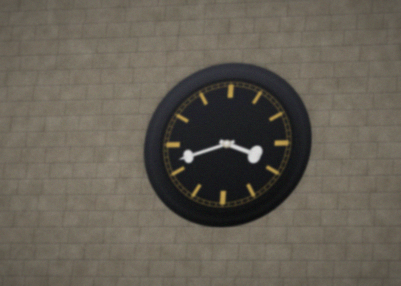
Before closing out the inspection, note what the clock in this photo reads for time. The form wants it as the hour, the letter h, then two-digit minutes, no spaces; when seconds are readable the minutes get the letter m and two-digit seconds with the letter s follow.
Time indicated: 3h42
